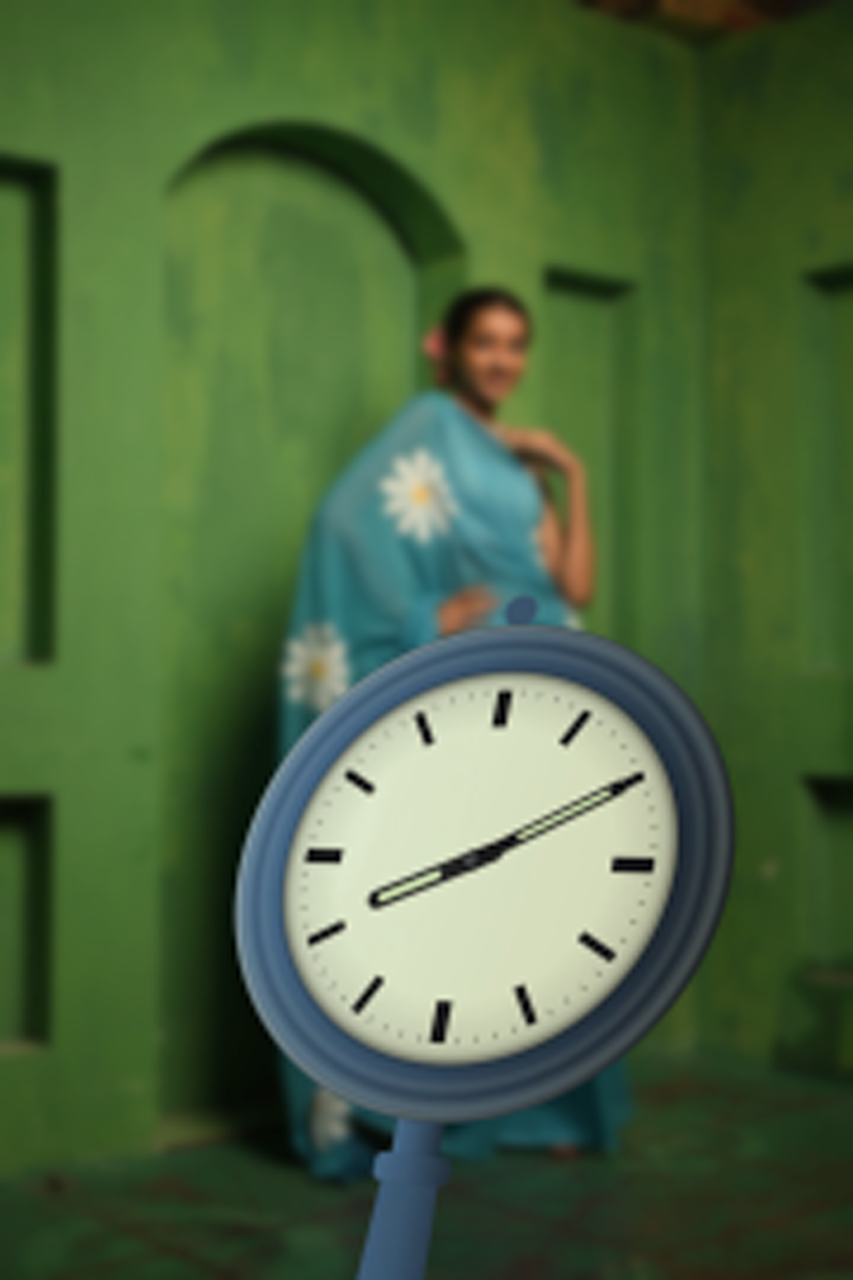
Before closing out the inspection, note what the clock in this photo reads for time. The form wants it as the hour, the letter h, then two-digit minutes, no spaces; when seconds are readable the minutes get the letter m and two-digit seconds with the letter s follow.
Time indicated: 8h10
